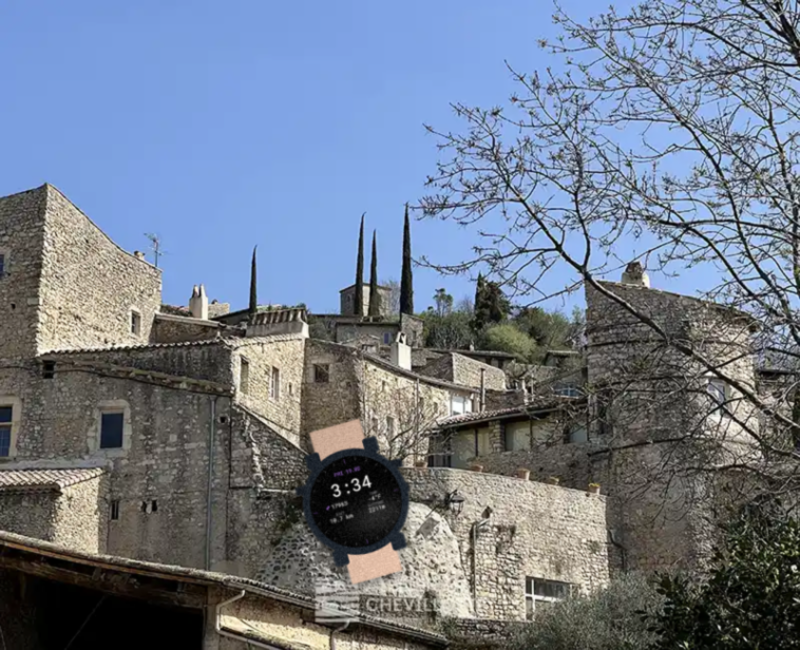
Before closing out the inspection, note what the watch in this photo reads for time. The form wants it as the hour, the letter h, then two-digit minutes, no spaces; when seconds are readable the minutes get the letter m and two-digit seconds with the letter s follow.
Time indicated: 3h34
